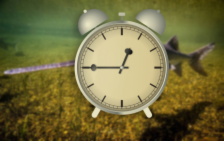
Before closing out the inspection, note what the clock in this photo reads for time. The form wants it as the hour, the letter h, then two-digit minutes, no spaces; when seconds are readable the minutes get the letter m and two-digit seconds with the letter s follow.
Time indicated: 12h45
